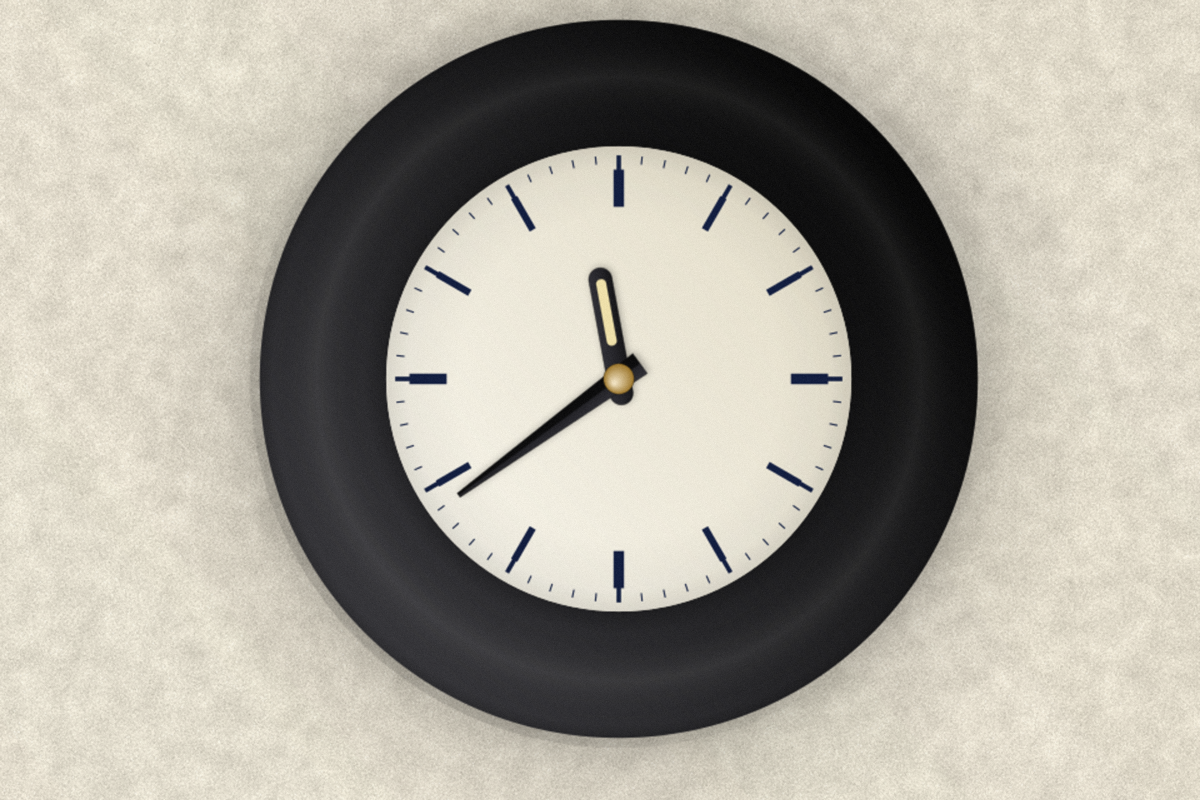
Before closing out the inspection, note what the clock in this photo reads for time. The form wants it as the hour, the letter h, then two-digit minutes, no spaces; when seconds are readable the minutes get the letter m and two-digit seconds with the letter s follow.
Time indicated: 11h39
